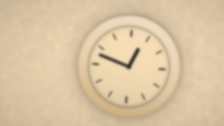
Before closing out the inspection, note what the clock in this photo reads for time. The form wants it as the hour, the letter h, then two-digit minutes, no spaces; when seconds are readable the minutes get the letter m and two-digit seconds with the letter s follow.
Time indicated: 12h48
